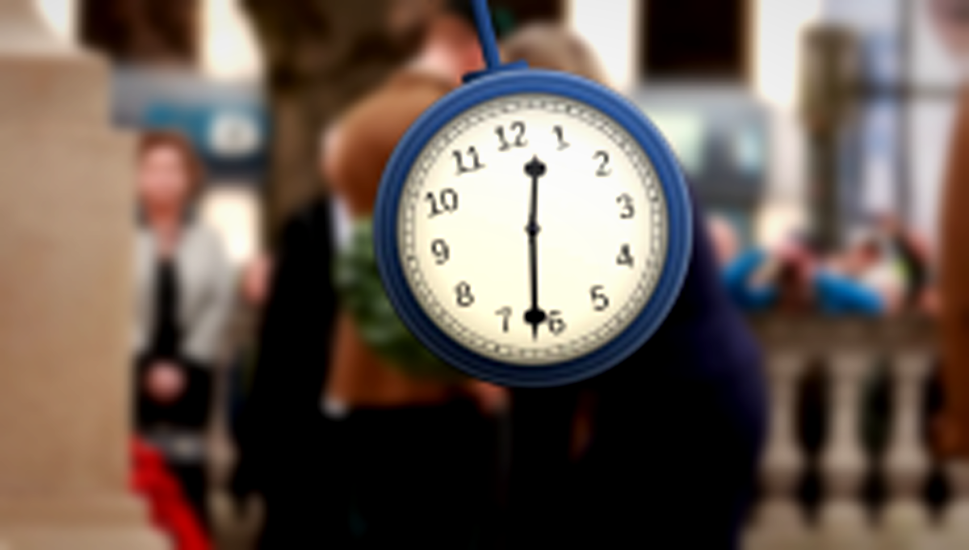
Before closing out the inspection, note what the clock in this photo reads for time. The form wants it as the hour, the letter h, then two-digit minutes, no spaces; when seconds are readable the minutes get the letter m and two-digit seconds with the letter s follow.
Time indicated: 12h32
